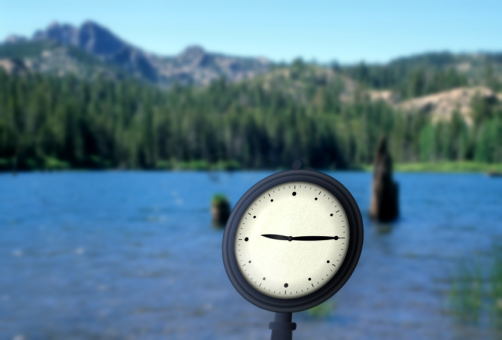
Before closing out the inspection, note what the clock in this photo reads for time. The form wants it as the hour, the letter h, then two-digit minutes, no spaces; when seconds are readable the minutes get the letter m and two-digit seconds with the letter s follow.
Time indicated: 9h15
